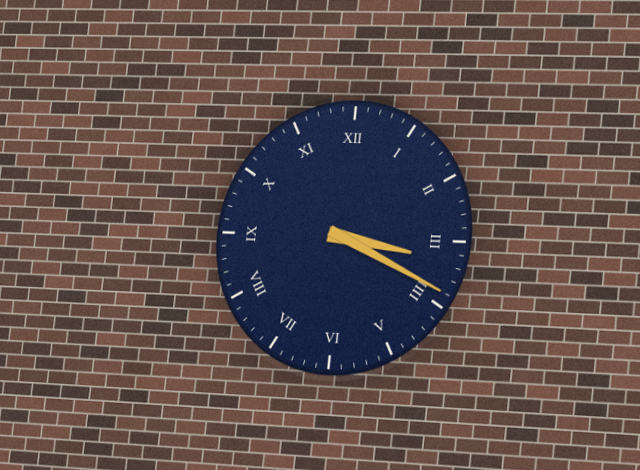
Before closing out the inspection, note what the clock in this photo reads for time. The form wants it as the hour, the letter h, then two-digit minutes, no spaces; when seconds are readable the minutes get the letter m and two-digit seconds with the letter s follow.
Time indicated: 3h19
